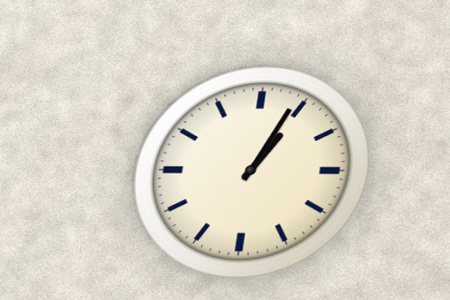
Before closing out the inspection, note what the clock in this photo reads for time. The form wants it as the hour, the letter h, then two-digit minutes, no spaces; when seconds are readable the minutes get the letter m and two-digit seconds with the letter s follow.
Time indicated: 1h04
